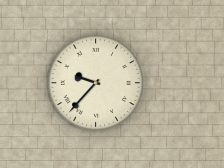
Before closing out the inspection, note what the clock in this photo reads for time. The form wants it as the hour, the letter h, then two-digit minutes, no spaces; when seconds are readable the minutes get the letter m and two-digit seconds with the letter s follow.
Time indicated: 9h37
